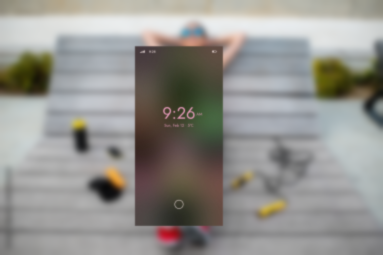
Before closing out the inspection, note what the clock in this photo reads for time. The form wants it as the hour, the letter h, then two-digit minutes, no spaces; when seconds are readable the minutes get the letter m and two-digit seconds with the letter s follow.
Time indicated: 9h26
